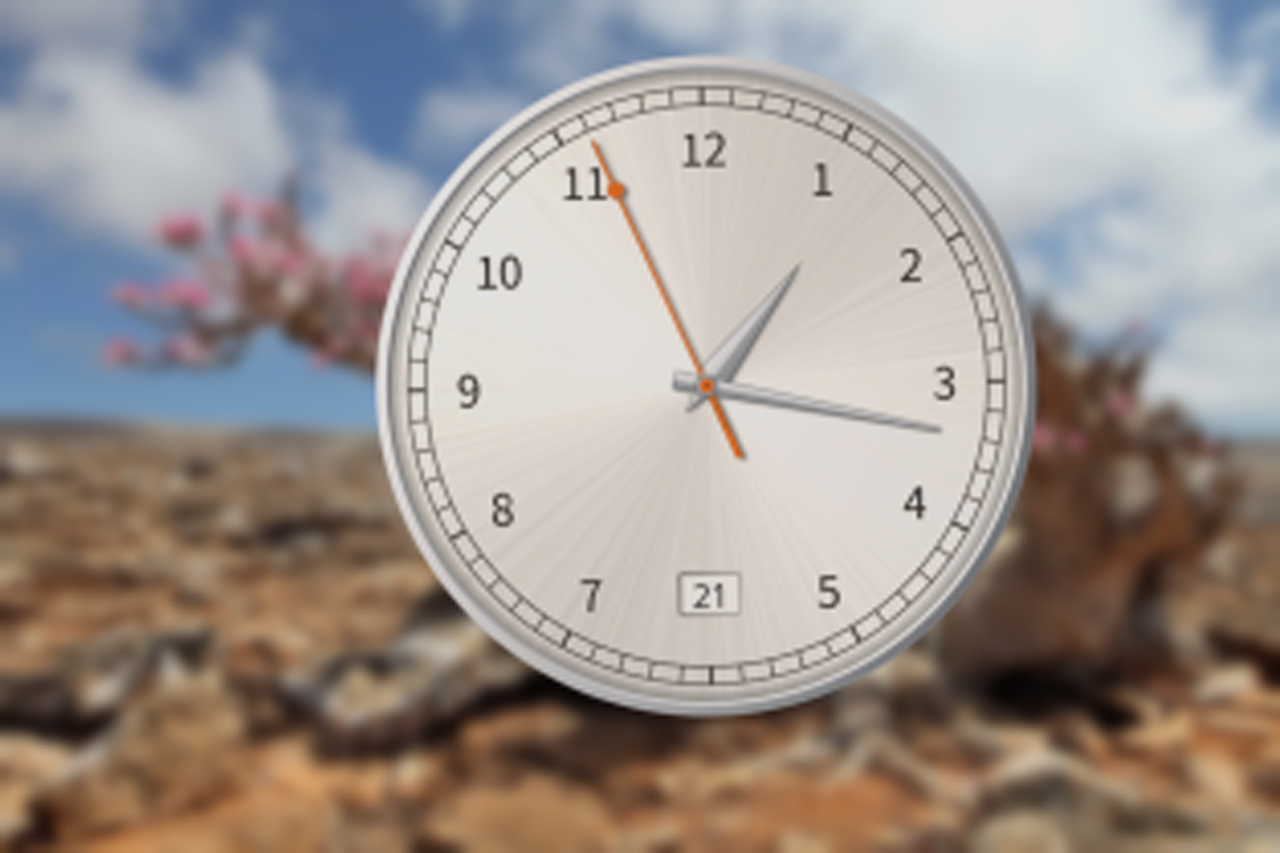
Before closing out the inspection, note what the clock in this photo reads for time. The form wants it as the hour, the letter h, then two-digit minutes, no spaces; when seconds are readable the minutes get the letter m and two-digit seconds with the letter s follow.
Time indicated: 1h16m56s
